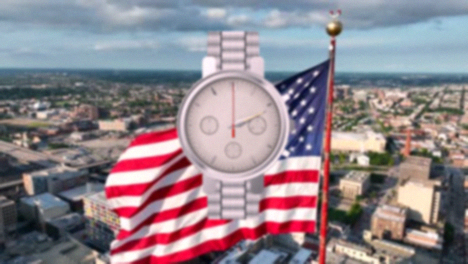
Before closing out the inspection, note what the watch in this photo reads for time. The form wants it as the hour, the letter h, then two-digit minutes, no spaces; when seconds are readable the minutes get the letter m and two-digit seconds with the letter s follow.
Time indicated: 2h11
